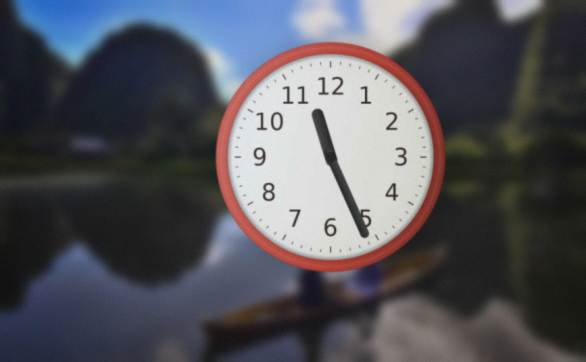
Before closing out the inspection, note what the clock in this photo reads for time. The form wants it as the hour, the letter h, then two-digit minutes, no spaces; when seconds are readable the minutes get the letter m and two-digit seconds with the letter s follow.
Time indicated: 11h26
